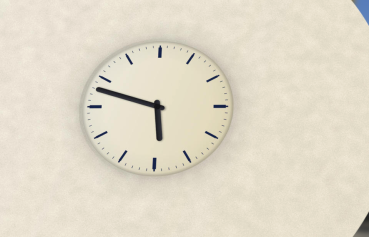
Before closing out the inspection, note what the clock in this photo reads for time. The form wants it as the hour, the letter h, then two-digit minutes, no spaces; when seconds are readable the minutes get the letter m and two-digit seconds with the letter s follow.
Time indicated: 5h48
